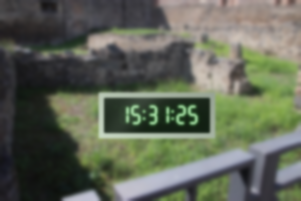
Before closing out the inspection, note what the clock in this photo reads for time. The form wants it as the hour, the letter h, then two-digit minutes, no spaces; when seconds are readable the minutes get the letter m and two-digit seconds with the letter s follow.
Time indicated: 15h31m25s
